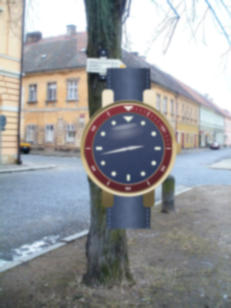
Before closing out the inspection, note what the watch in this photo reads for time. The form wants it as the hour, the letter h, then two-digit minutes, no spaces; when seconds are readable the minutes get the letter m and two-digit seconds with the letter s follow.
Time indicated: 2h43
